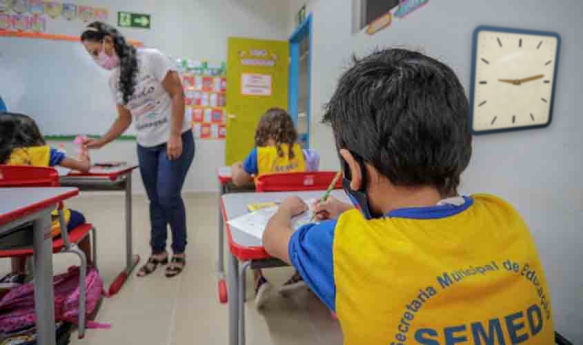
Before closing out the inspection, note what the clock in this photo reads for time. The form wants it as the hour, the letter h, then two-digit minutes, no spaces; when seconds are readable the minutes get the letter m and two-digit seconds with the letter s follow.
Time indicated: 9h13
